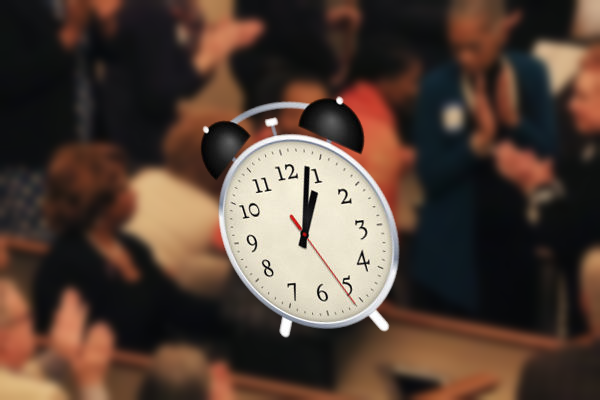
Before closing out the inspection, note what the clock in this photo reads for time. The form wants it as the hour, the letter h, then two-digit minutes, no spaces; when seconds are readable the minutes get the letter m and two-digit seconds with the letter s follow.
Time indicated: 1h03m26s
